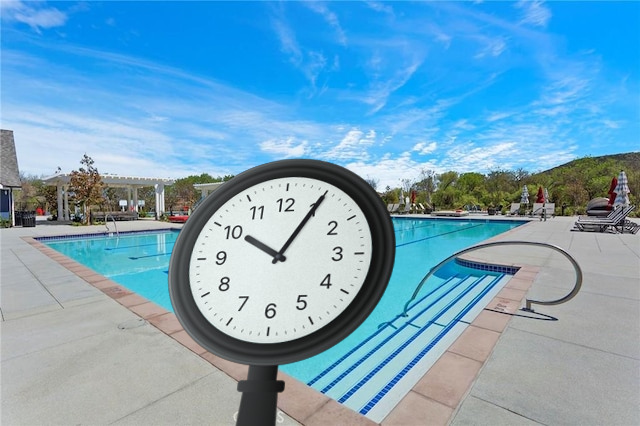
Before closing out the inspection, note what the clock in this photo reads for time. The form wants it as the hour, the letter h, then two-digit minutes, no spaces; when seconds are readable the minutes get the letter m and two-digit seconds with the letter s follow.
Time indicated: 10h05
